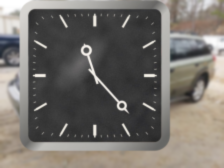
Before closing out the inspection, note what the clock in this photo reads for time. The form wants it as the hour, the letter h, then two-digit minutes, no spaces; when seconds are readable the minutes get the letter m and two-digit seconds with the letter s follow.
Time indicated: 11h23
